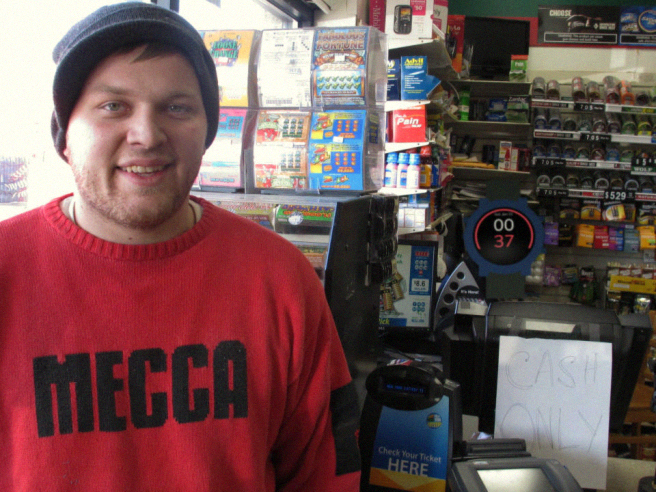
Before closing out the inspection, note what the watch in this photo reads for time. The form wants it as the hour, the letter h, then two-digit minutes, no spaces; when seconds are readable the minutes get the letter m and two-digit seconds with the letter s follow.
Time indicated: 0h37
